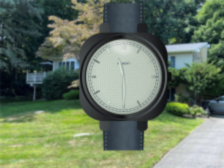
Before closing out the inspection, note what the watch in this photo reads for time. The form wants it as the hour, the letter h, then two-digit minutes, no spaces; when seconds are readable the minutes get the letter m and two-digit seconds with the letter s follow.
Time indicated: 11h30
